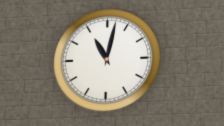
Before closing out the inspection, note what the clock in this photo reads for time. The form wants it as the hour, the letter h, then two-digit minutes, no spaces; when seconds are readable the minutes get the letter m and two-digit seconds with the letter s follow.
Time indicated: 11h02
